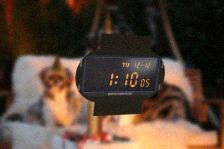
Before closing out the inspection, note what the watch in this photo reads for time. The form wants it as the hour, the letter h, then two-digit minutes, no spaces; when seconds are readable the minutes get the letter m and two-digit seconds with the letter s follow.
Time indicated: 1h10m05s
